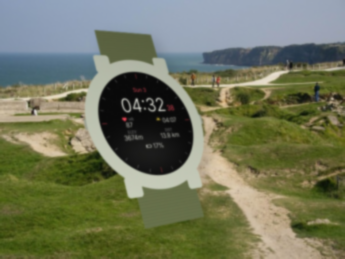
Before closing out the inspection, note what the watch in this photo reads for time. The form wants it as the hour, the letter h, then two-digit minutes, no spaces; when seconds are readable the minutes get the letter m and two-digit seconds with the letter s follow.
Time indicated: 4h32
